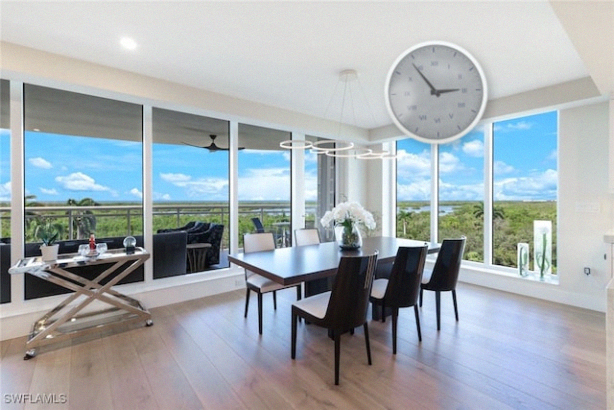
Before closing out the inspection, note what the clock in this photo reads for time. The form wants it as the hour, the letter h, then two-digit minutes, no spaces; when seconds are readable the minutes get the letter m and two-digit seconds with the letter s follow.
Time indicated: 2h54
